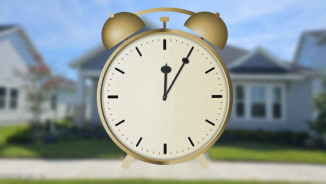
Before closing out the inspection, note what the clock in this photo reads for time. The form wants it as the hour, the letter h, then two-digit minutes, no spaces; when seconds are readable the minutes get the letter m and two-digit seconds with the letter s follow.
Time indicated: 12h05
